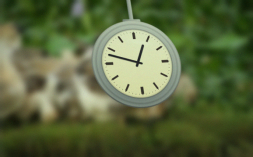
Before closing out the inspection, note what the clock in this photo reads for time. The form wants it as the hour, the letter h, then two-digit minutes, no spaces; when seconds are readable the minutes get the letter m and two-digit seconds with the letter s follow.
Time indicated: 12h48
